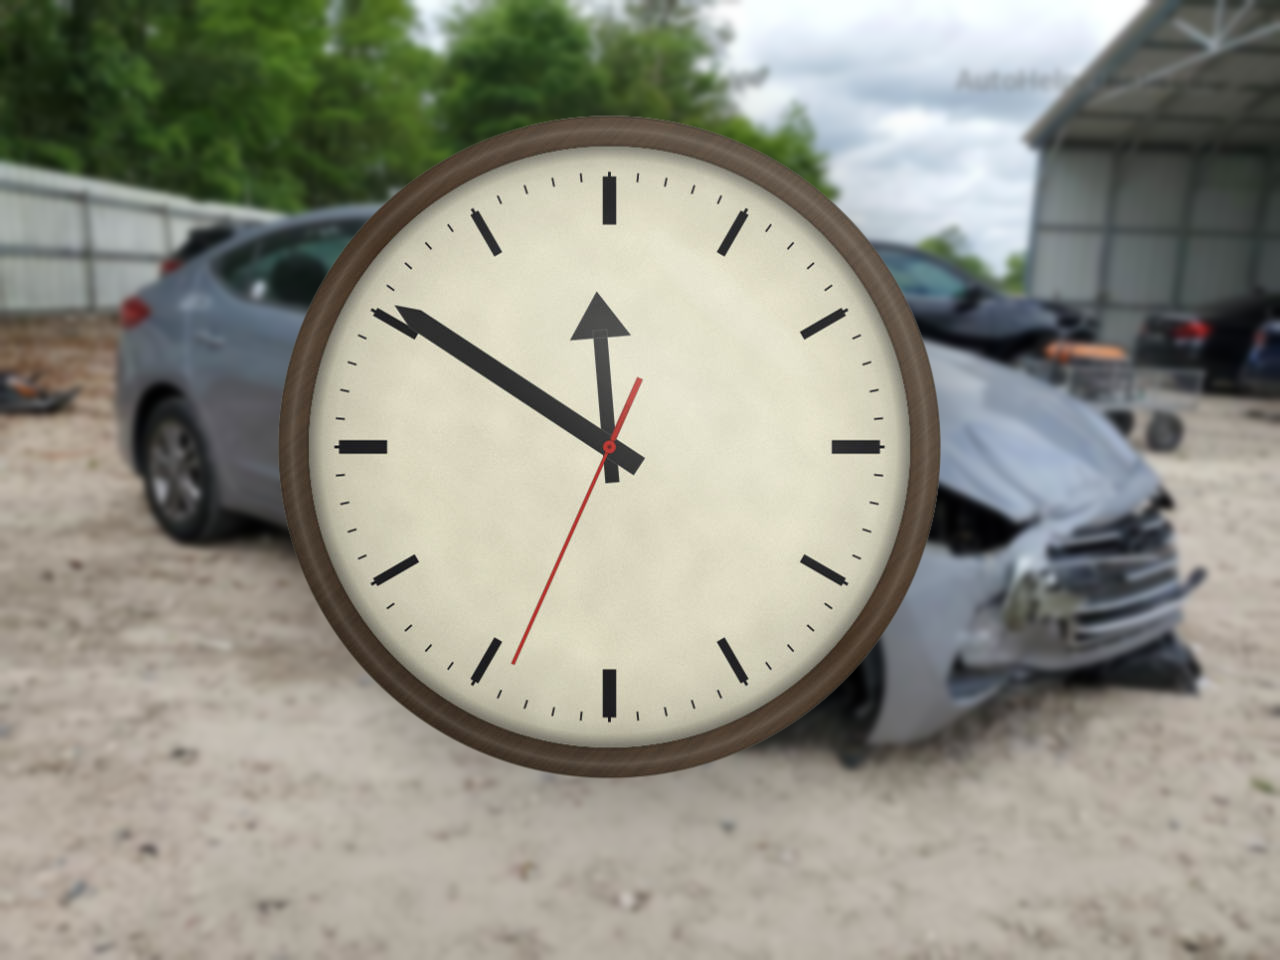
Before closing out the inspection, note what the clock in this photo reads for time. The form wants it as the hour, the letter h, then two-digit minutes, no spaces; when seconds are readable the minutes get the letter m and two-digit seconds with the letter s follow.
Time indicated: 11h50m34s
